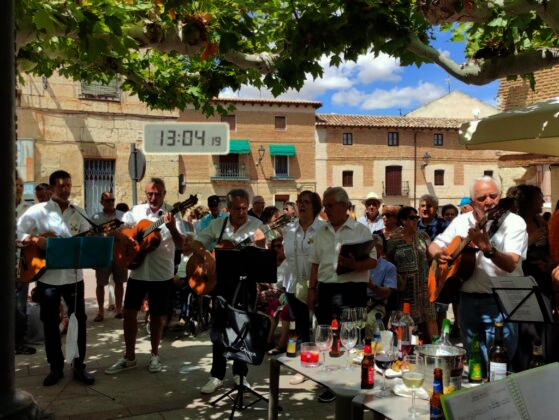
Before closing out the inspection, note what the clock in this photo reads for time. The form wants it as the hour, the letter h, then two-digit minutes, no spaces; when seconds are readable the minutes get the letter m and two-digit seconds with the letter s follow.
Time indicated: 13h04
